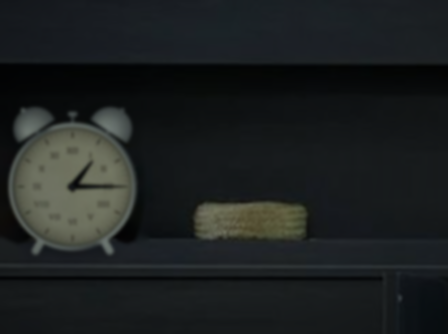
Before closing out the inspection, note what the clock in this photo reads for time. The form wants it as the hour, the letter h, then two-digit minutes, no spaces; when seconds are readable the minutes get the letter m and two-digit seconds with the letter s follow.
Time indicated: 1h15
